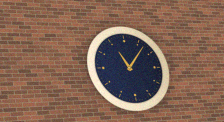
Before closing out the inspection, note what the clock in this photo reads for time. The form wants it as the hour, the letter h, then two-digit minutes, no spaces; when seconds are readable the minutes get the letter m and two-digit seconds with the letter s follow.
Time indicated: 11h07
